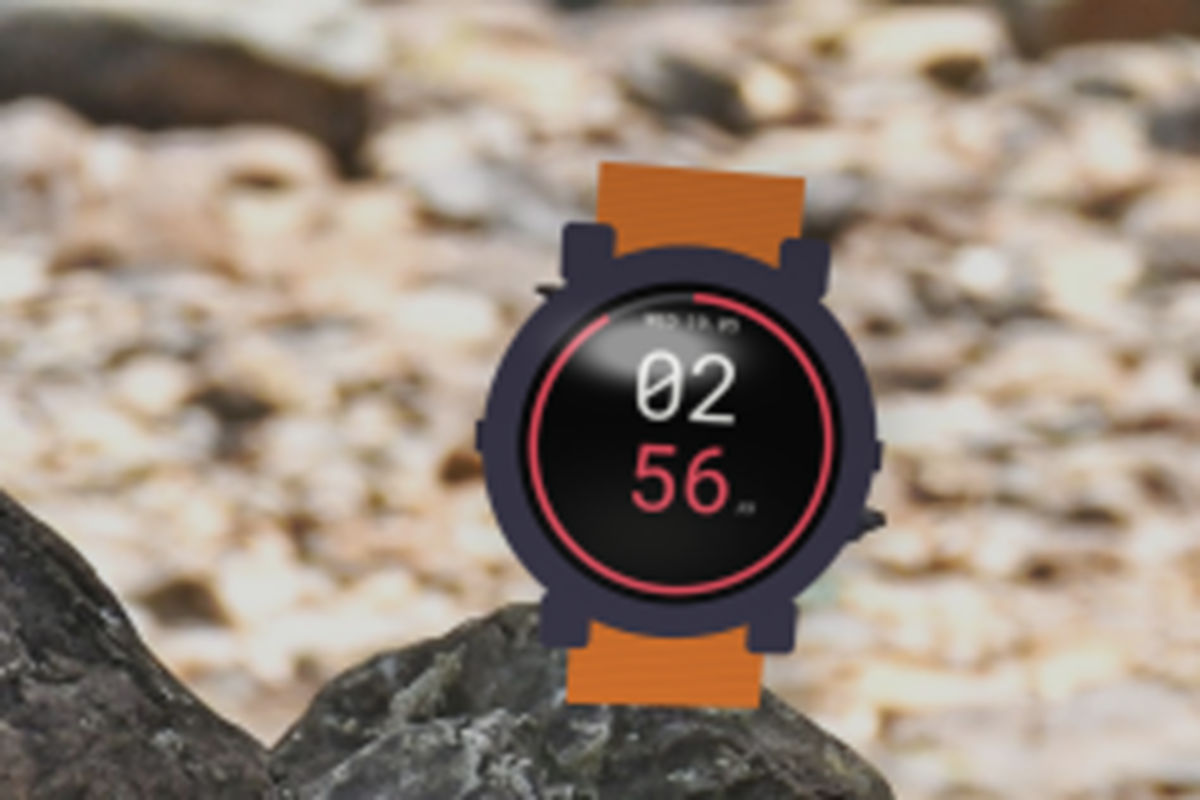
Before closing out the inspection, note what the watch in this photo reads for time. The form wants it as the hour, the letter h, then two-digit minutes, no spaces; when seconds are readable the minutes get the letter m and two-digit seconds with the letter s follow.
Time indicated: 2h56
